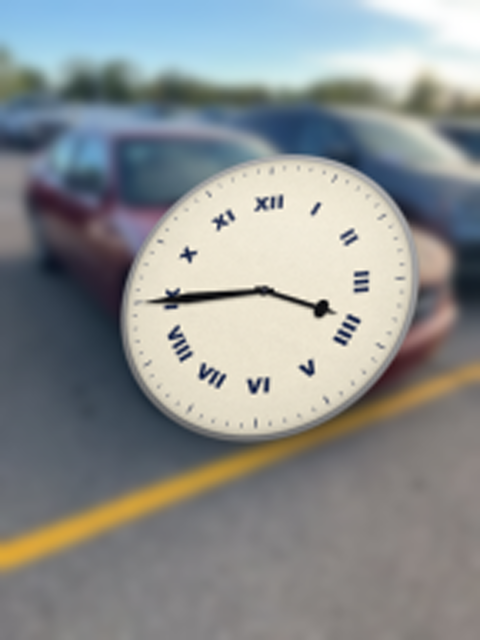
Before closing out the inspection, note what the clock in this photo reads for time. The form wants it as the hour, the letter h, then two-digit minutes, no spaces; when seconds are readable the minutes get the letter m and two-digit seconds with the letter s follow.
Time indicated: 3h45
